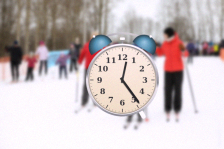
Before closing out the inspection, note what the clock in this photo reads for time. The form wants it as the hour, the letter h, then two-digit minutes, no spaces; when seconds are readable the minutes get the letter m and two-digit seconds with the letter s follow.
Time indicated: 12h24
